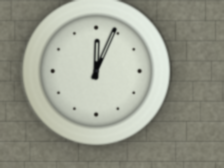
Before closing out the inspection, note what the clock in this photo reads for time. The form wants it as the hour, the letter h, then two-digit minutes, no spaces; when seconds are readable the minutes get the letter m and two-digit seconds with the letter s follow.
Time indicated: 12h04
